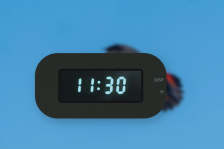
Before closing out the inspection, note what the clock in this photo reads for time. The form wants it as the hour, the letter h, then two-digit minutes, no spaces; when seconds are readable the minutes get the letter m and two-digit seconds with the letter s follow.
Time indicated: 11h30
